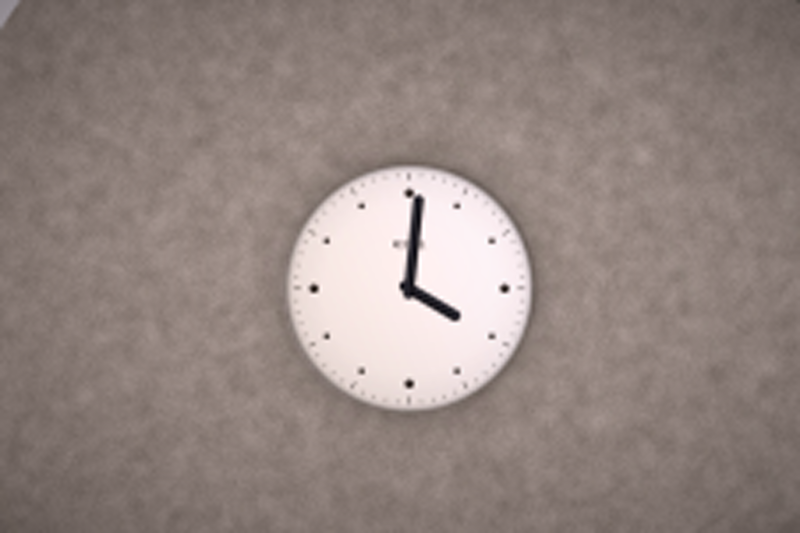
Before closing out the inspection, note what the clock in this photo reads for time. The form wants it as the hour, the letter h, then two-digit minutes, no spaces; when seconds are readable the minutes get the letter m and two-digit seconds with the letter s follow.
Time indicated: 4h01
